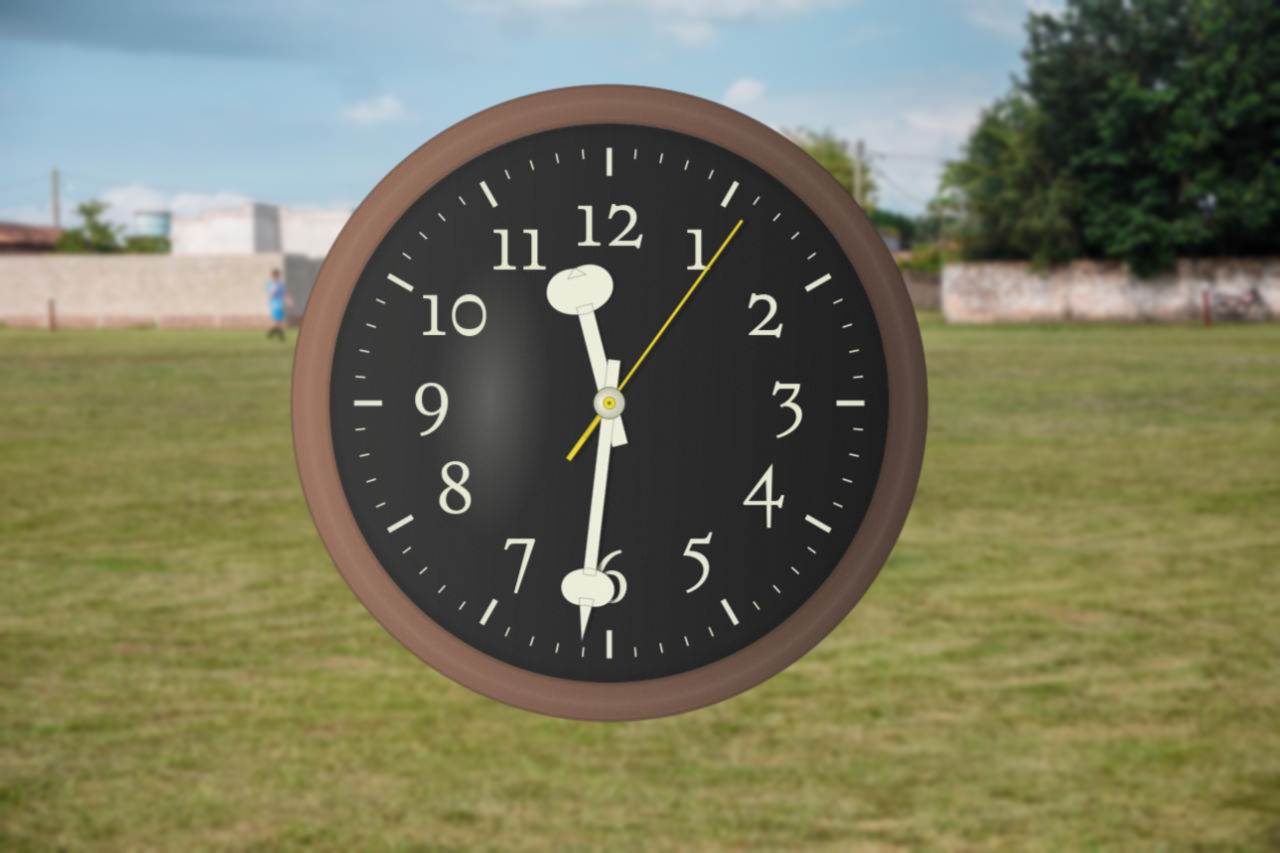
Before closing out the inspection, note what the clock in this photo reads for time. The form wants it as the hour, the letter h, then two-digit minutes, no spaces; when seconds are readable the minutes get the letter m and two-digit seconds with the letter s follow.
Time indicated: 11h31m06s
